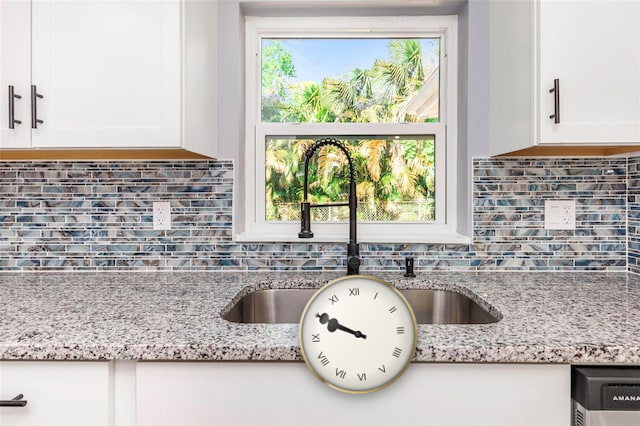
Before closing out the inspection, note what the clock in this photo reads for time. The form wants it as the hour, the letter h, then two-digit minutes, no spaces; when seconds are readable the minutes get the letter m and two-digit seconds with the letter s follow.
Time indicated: 9h50
